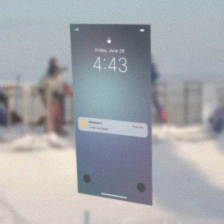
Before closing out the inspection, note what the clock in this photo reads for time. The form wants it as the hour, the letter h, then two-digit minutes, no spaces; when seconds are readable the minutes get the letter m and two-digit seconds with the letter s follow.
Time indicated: 4h43
